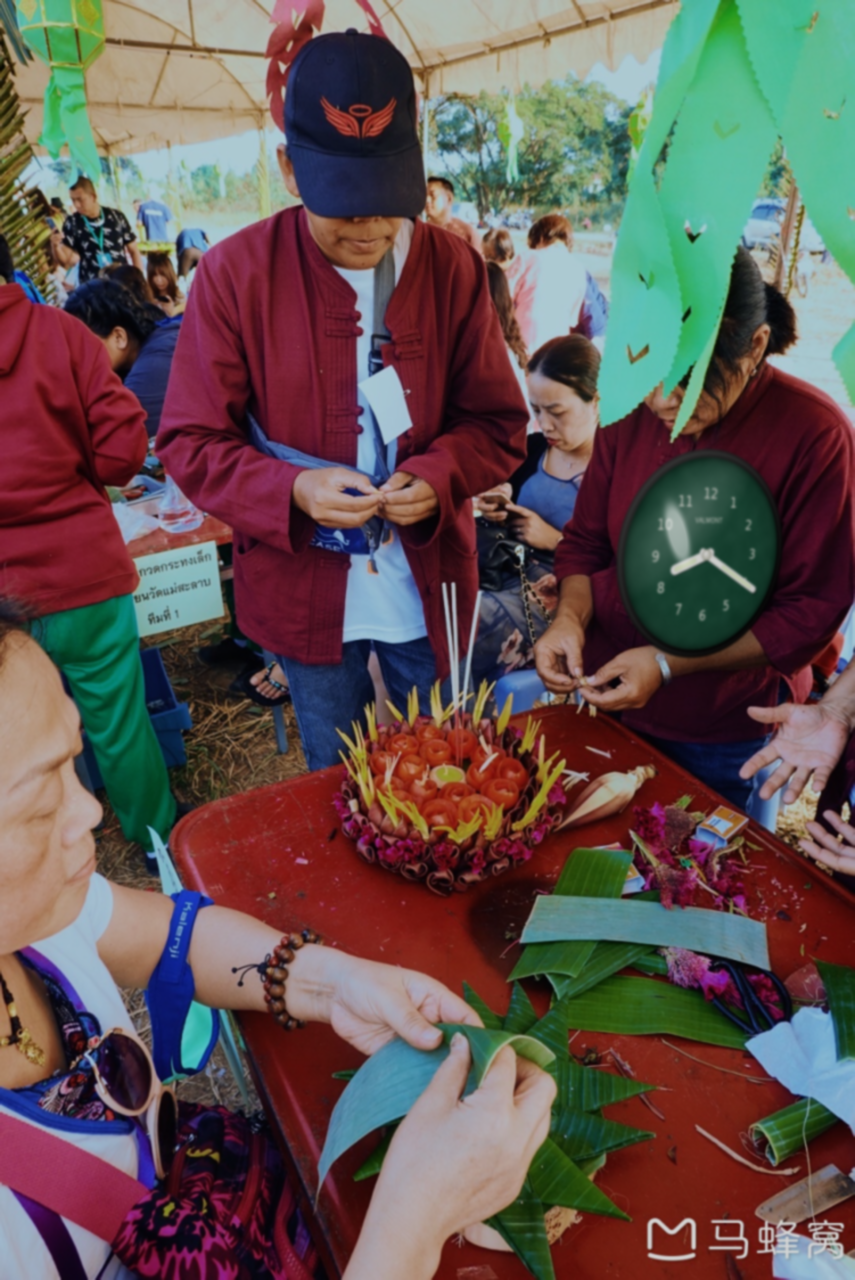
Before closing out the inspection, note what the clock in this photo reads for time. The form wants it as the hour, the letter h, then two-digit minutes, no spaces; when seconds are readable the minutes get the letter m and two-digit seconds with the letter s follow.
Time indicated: 8h20
